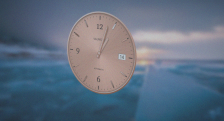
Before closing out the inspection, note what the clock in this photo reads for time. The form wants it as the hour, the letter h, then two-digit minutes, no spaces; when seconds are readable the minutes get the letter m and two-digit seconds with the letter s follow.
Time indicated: 1h03
